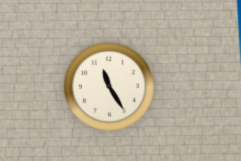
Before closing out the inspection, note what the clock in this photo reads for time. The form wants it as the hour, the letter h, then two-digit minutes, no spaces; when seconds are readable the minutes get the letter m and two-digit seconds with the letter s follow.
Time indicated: 11h25
